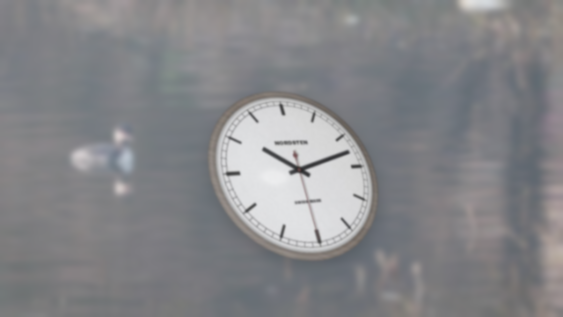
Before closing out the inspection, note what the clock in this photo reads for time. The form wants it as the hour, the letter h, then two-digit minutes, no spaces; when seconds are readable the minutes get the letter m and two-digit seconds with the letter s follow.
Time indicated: 10h12m30s
